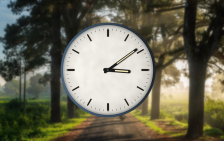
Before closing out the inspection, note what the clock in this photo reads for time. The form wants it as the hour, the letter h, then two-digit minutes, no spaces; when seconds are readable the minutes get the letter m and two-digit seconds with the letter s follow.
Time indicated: 3h09
